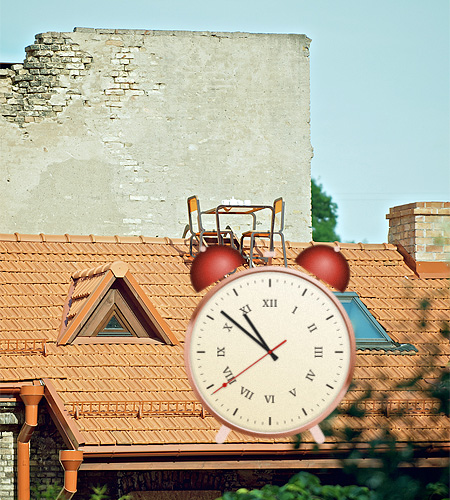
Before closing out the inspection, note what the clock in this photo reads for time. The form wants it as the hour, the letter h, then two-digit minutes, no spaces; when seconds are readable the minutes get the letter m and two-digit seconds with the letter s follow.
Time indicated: 10h51m39s
